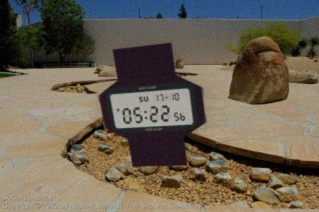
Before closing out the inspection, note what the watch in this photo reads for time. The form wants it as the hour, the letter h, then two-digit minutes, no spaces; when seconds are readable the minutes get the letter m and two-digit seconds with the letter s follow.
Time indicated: 5h22
